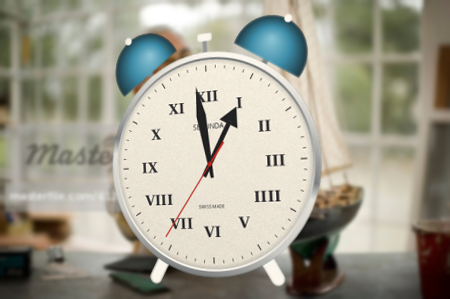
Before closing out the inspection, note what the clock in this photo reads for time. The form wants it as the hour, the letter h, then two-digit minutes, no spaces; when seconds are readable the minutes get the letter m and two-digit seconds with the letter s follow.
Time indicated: 12h58m36s
